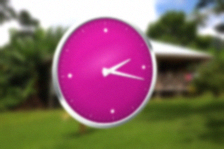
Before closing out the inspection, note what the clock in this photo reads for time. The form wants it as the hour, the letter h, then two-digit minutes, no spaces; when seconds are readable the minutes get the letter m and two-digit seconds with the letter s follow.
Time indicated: 2h18
